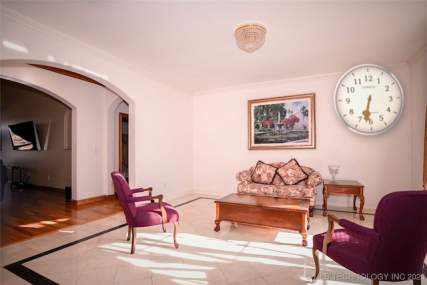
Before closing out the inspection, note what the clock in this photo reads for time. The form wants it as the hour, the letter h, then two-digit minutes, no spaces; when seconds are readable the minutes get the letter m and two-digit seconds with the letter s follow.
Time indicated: 6h32
